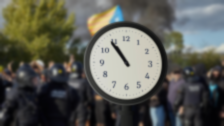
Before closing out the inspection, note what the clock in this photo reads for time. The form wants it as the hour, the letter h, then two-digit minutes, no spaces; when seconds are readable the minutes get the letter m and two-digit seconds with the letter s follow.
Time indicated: 10h54
